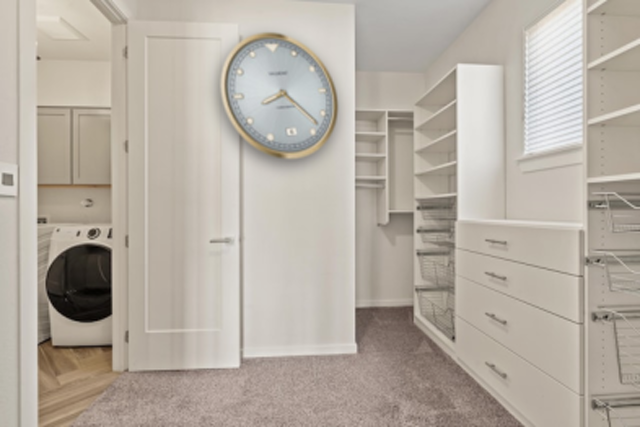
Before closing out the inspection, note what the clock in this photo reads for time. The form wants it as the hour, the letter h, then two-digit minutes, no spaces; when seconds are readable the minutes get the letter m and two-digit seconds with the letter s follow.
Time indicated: 8h23
